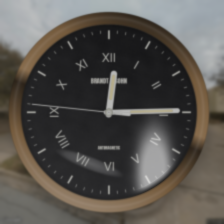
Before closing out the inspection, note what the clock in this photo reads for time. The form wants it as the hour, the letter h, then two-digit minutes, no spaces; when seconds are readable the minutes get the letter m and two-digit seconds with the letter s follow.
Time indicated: 12h14m46s
